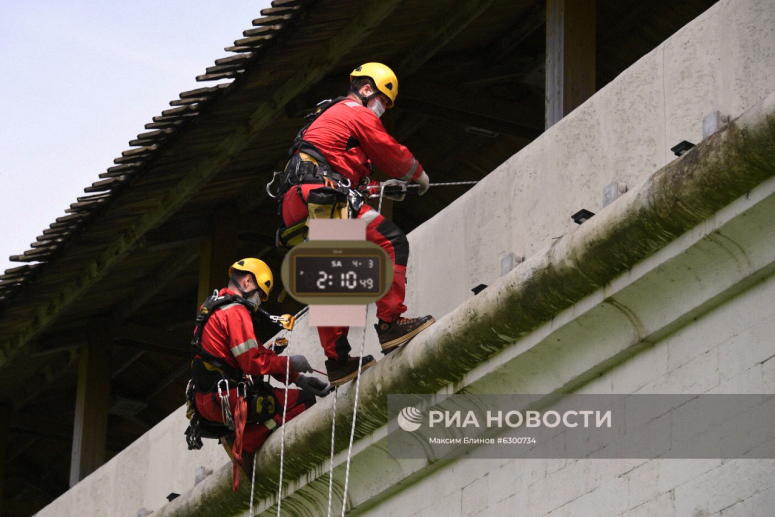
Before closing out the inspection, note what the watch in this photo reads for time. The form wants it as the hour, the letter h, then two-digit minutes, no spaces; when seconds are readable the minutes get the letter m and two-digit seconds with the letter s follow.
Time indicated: 2h10m49s
